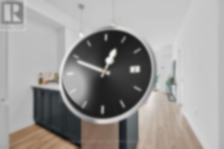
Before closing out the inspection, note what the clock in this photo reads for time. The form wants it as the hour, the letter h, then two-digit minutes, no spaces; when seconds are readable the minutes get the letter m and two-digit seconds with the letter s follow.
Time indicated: 12h49
